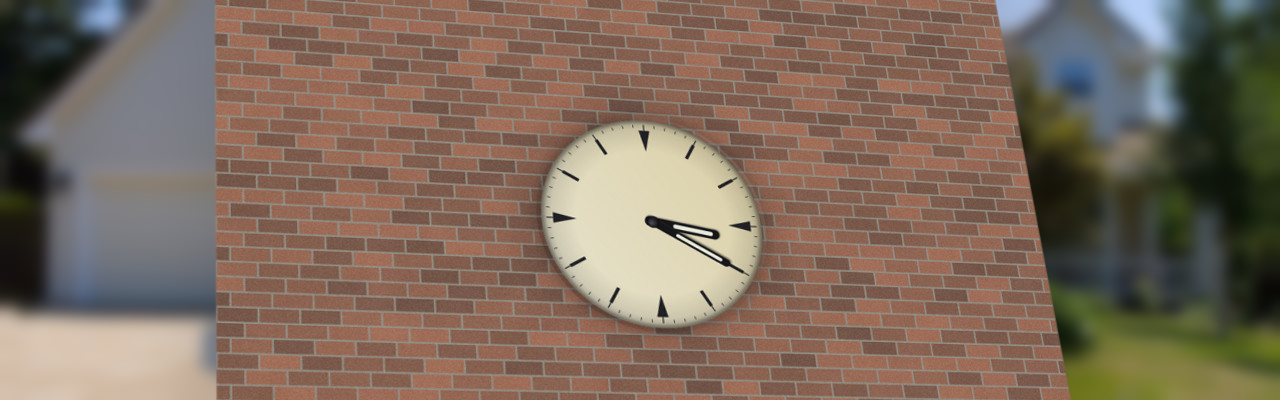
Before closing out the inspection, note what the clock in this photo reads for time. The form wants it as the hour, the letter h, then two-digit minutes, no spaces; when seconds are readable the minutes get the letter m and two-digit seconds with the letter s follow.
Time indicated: 3h20
